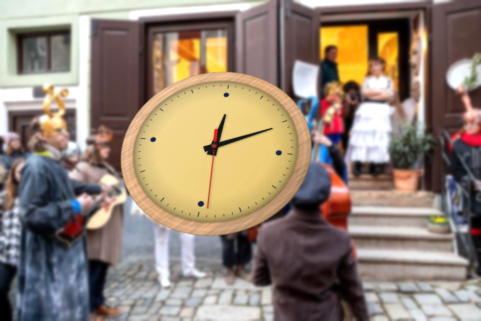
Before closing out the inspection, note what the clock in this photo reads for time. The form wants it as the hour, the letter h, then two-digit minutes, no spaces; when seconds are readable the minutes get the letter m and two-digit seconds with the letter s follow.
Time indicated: 12h10m29s
